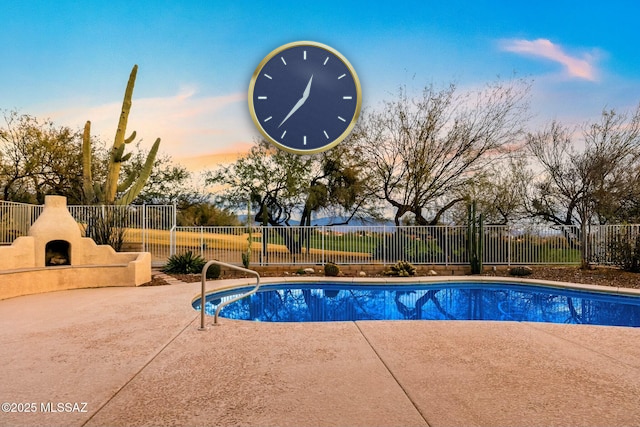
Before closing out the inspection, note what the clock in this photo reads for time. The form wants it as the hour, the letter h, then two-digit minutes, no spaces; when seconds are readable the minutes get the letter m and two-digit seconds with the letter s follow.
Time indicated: 12h37
